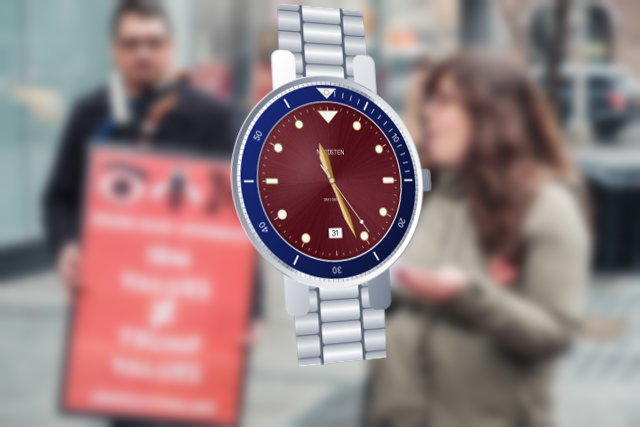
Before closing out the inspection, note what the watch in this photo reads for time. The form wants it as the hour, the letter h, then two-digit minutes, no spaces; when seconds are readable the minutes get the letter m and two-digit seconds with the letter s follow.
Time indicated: 11h26m24s
